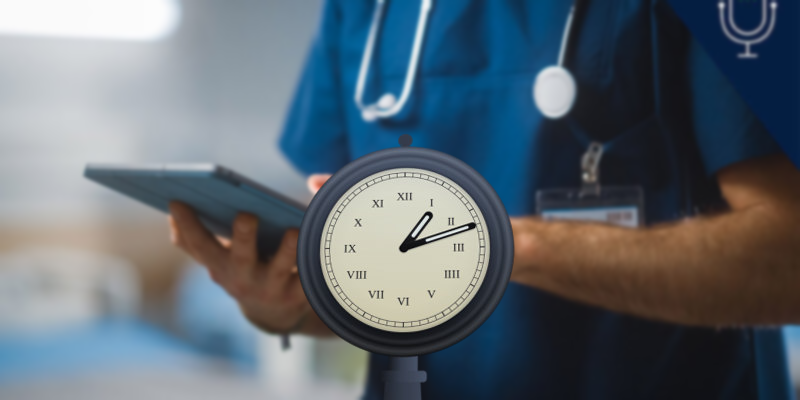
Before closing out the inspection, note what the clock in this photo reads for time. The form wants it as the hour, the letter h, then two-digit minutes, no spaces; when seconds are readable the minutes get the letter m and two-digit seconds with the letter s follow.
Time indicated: 1h12
